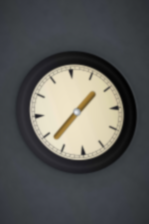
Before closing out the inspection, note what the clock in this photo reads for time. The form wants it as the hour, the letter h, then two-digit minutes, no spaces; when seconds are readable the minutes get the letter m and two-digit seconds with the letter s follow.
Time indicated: 1h38
